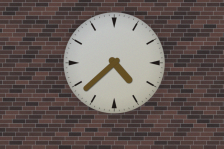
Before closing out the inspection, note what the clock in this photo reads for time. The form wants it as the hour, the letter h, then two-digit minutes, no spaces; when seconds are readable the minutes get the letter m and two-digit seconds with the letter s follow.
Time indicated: 4h38
